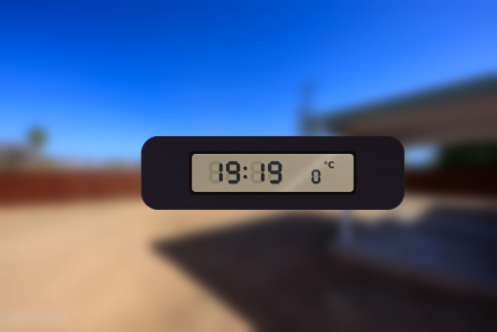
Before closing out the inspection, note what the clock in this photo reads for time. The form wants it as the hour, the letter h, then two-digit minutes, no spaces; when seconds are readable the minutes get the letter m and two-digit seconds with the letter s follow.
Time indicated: 19h19
